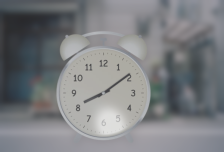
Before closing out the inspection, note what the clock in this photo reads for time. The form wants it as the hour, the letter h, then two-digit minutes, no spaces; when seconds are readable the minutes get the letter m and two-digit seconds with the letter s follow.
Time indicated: 8h09
